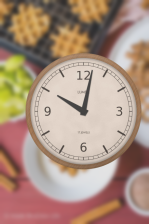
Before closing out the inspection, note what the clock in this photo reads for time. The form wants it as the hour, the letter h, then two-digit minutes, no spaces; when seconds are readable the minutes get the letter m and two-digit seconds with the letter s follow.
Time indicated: 10h02
